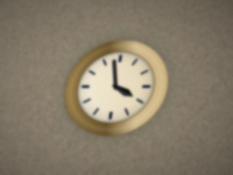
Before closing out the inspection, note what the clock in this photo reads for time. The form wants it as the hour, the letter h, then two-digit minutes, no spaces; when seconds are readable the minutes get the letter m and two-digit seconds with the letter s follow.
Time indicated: 3h58
